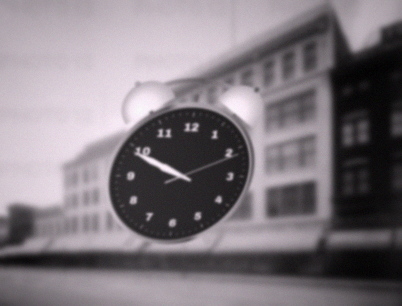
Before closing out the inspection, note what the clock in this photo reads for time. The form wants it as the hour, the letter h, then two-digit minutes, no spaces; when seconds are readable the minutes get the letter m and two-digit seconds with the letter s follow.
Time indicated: 9h49m11s
